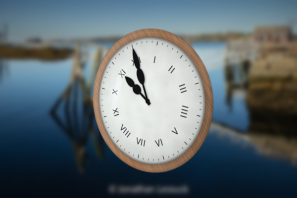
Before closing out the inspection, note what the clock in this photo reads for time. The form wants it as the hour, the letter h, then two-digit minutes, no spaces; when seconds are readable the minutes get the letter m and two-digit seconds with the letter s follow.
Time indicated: 11h00
